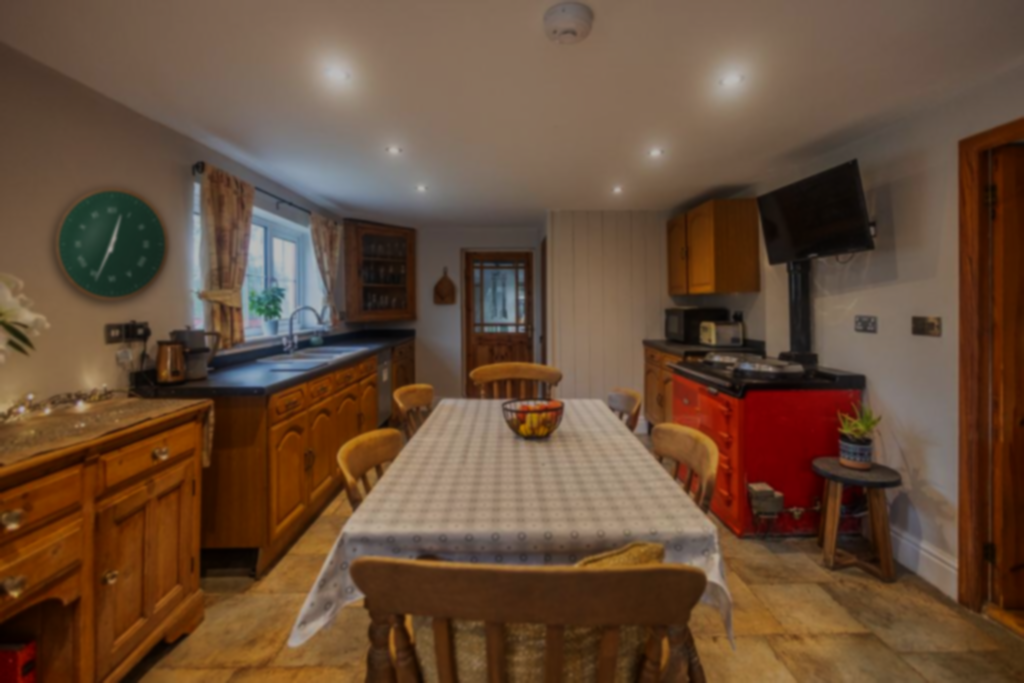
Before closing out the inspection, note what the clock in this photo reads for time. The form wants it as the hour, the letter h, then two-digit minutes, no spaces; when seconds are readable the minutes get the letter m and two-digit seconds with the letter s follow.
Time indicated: 12h34
